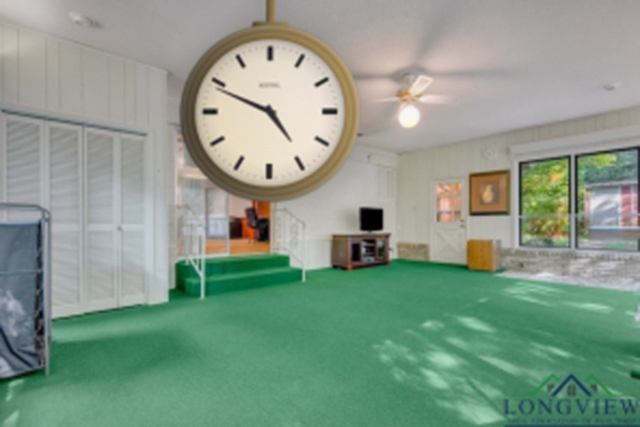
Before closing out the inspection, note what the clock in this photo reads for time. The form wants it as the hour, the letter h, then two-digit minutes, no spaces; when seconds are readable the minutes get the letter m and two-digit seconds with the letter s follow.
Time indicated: 4h49
